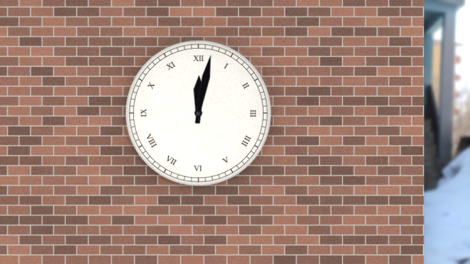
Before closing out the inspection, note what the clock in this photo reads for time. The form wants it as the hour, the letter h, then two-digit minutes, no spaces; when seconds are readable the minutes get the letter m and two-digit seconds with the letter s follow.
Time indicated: 12h02
